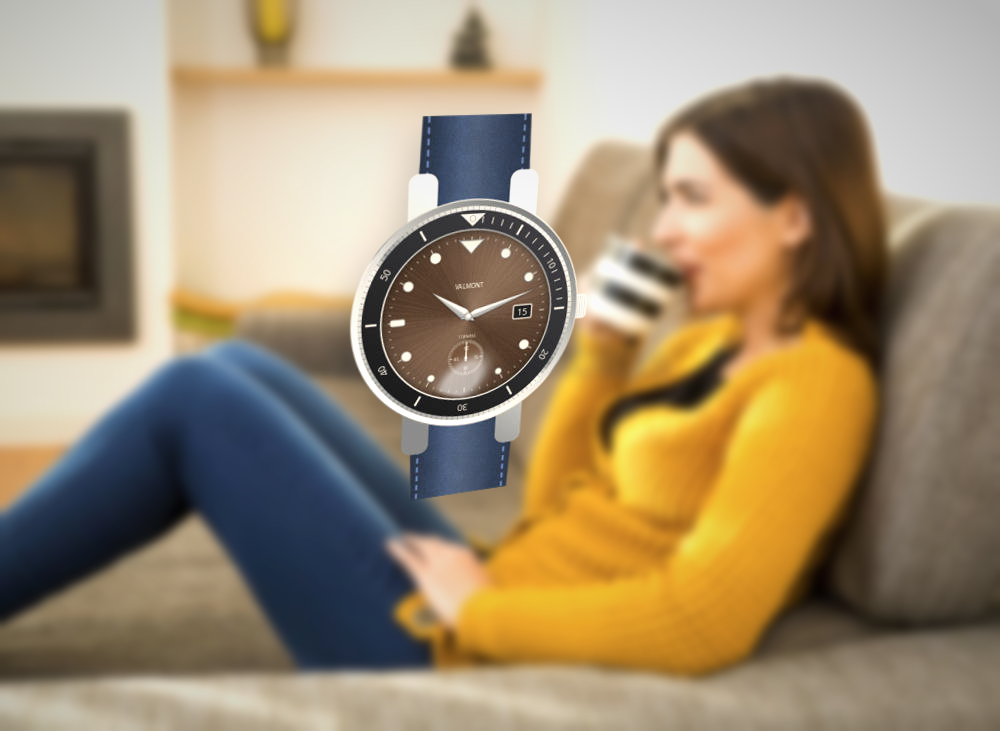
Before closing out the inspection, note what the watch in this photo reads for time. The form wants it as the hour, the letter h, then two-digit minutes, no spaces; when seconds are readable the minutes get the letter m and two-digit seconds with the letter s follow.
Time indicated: 10h12
